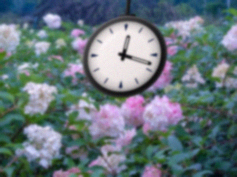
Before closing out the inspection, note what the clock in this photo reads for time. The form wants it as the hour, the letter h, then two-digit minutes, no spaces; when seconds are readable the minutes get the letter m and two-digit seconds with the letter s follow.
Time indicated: 12h18
